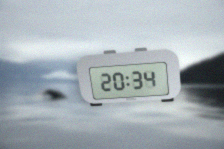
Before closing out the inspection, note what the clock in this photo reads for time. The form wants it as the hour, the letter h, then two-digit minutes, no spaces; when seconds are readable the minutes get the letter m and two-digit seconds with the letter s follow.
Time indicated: 20h34
